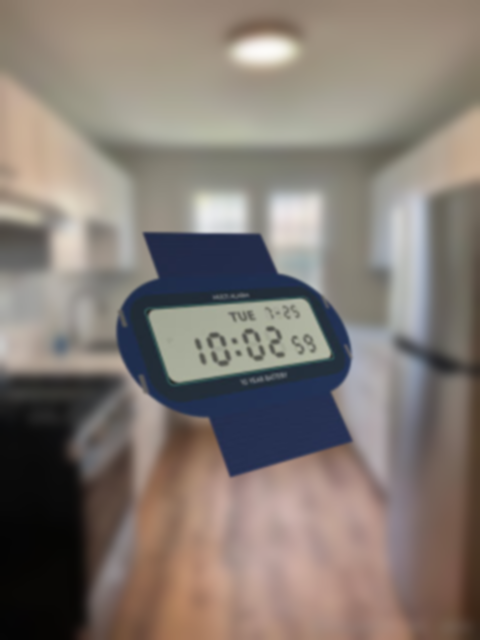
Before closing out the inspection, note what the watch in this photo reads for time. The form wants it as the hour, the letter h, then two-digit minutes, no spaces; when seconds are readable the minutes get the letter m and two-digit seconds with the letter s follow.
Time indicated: 10h02m59s
